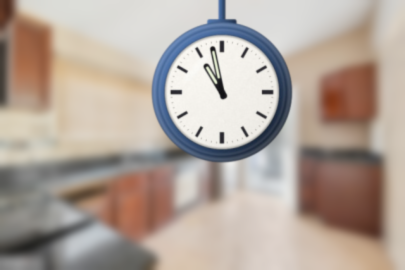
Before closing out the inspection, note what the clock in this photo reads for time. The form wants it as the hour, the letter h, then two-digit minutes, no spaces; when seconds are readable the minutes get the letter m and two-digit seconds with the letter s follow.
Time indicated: 10h58
